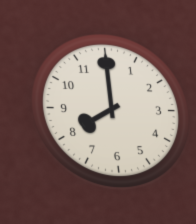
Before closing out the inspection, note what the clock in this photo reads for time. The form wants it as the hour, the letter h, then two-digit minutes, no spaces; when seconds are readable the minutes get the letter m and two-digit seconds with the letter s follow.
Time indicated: 8h00
